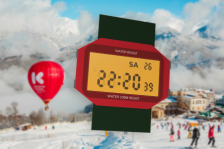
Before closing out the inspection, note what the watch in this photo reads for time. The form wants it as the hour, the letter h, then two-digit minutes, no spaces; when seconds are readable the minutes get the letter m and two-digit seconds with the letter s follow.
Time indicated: 22h20m39s
